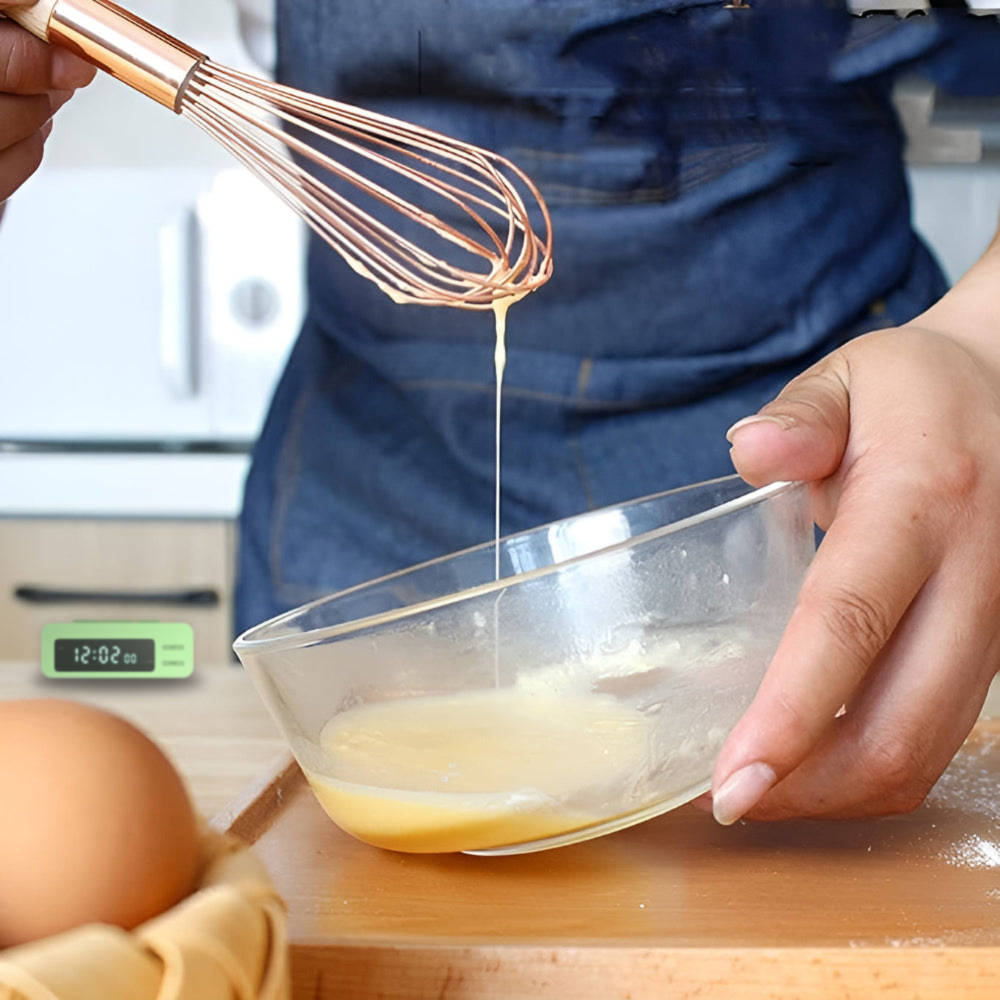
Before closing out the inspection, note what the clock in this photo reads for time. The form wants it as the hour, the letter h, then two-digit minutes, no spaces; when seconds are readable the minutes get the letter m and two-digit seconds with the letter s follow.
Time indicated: 12h02
